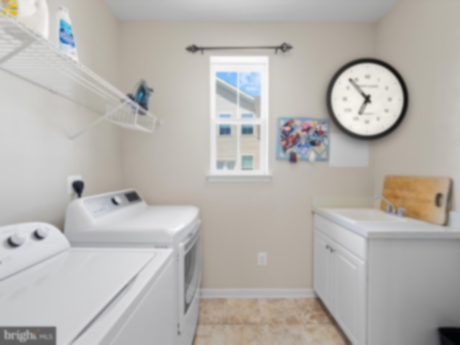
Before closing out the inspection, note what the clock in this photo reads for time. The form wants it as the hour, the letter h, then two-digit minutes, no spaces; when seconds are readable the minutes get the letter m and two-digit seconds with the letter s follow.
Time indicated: 6h53
